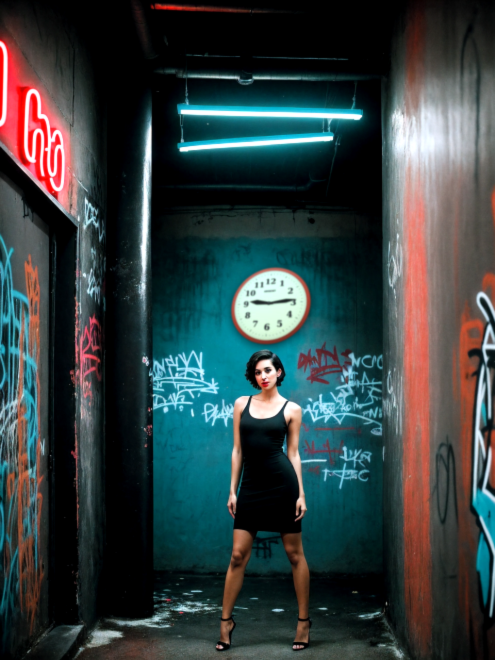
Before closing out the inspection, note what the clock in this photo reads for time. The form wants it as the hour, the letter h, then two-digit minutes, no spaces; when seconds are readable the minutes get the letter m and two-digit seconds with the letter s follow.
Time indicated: 9h14
